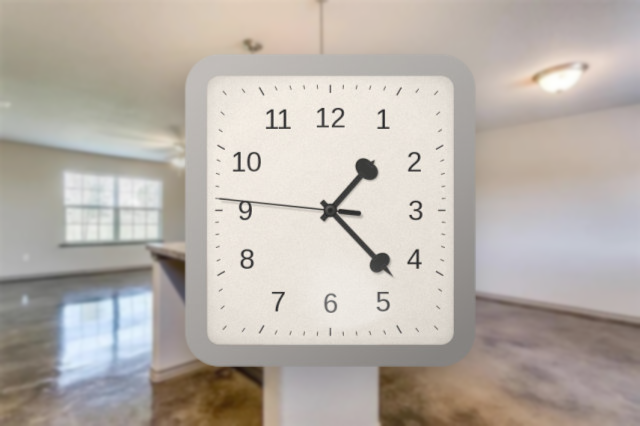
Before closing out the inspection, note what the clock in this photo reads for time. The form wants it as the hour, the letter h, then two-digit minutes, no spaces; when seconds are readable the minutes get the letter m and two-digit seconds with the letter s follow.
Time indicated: 1h22m46s
